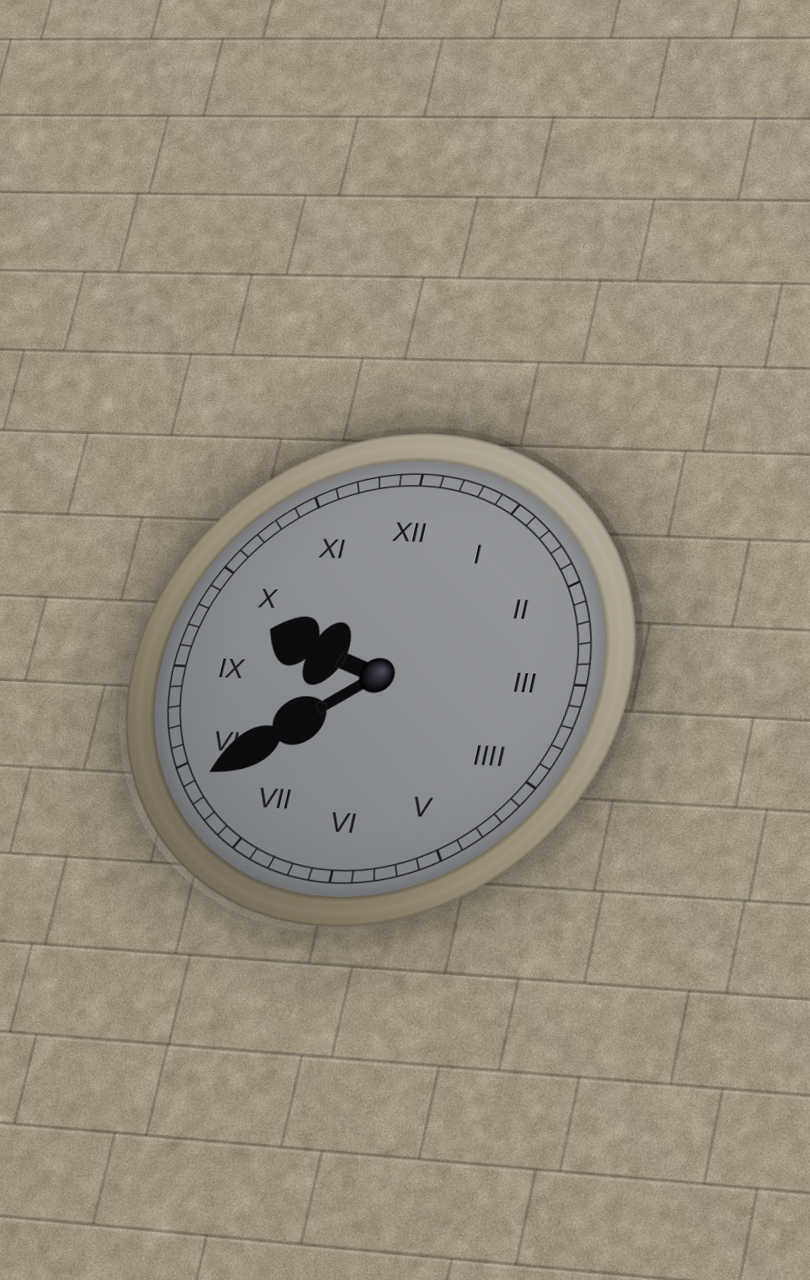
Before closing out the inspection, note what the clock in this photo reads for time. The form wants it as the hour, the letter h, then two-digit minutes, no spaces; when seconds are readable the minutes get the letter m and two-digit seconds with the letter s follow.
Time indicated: 9h39
